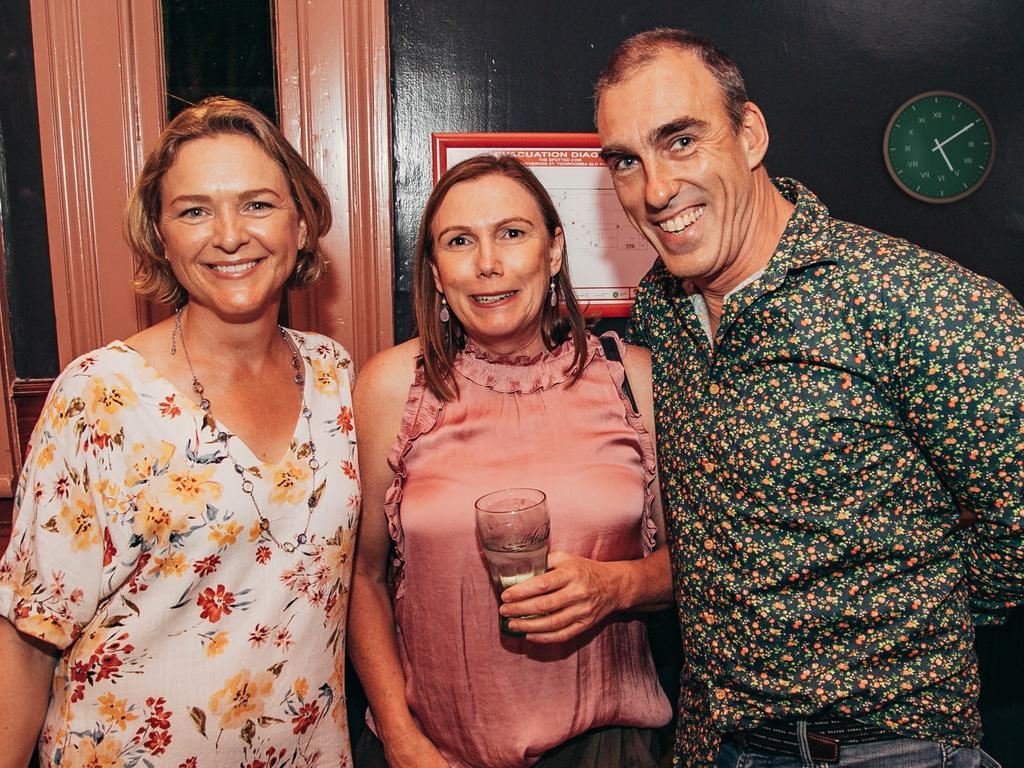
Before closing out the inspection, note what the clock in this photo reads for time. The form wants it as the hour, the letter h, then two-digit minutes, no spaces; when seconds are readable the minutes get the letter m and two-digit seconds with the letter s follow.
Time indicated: 5h10
